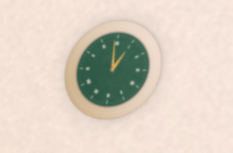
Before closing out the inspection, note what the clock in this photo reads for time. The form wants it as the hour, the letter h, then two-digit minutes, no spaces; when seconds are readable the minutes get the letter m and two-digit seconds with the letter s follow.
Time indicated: 12h59
